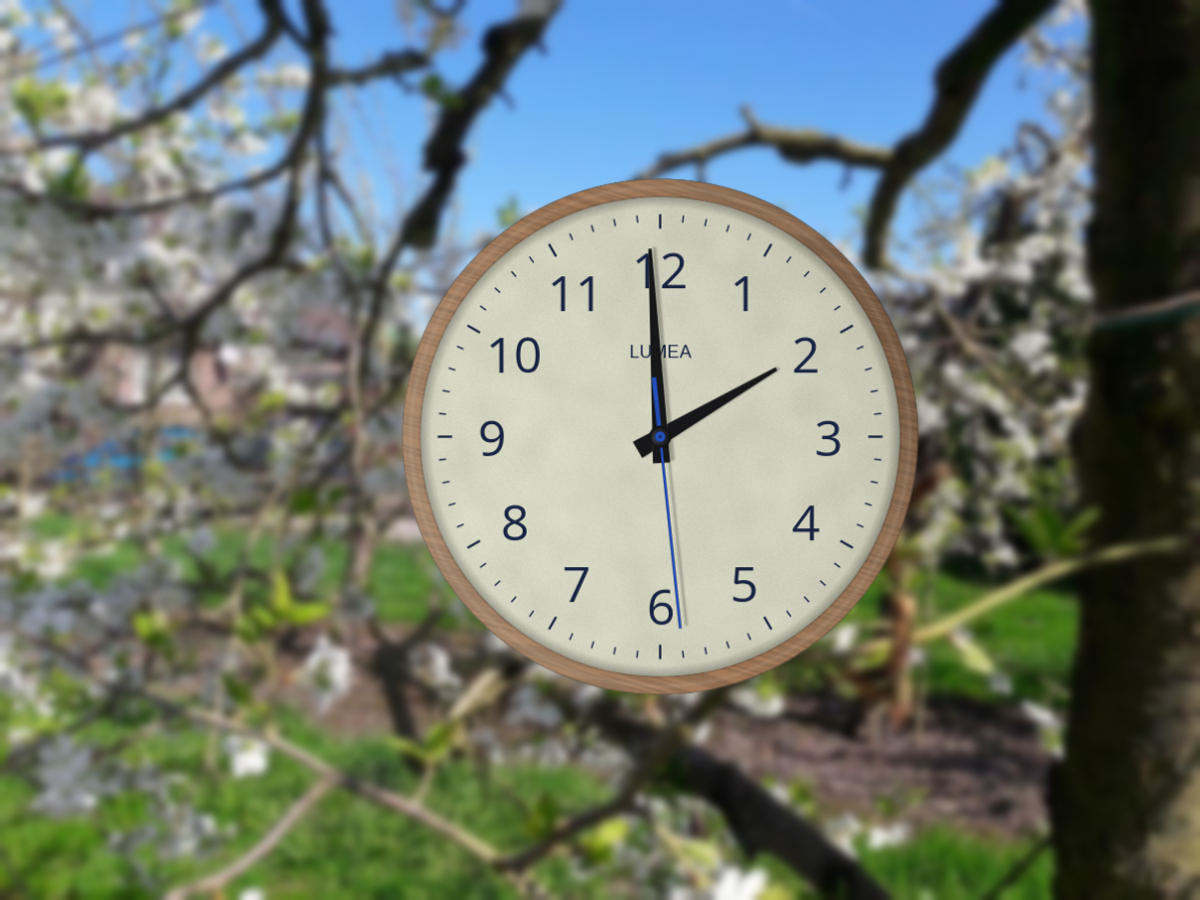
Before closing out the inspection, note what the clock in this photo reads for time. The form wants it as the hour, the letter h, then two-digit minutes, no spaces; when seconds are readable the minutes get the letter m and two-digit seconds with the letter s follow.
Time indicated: 1h59m29s
